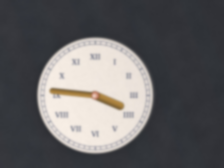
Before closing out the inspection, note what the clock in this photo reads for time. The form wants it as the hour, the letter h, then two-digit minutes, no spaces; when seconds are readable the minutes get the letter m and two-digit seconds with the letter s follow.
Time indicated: 3h46
